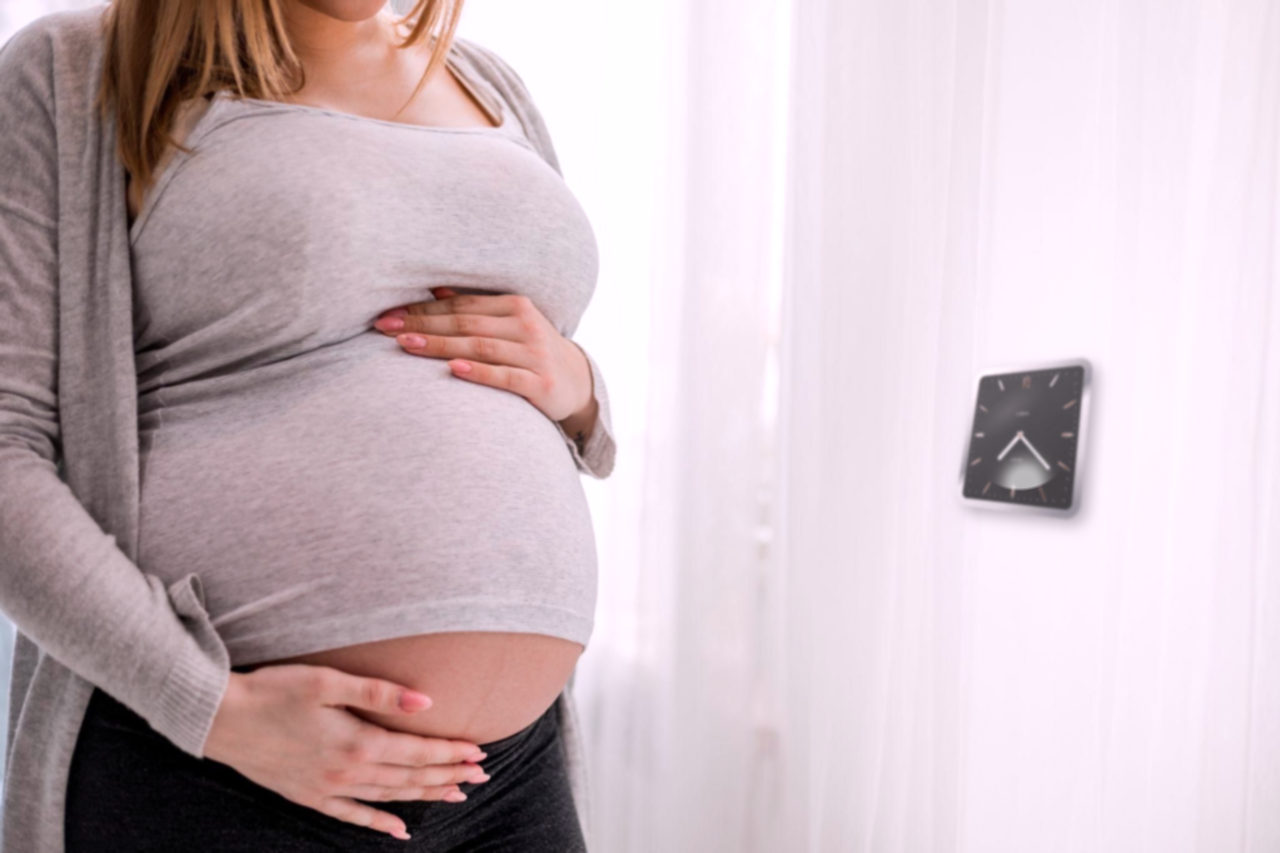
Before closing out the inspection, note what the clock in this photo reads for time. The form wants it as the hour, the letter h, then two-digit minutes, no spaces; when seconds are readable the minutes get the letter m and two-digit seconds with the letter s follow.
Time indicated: 7h22
